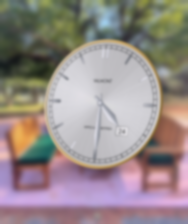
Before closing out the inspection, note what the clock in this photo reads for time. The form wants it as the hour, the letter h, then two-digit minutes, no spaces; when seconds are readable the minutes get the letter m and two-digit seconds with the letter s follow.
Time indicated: 4h30
